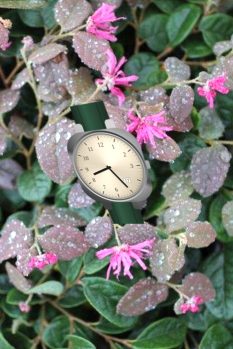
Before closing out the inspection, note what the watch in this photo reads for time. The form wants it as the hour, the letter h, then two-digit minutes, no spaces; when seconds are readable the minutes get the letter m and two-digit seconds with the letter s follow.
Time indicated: 8h25
